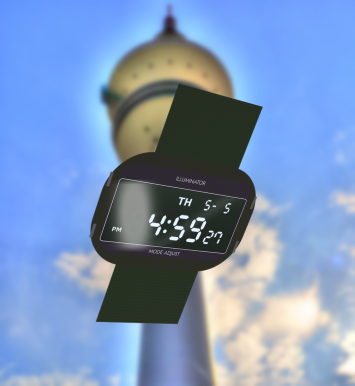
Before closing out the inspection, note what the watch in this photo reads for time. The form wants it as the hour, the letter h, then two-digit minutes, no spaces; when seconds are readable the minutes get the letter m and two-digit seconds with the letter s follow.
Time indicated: 4h59m27s
